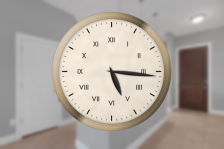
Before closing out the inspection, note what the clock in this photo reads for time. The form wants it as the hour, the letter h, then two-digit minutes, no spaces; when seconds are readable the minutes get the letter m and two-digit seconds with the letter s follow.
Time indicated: 5h16
